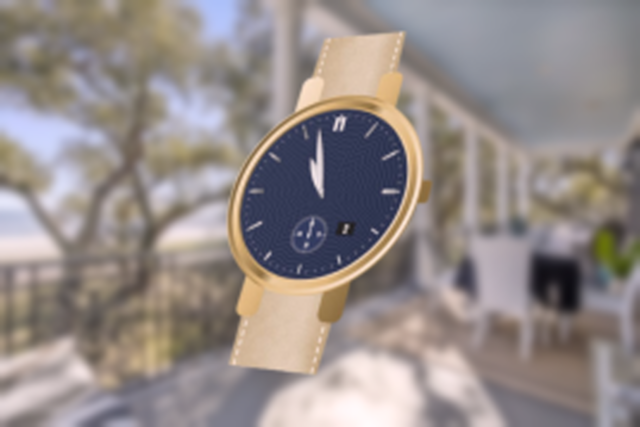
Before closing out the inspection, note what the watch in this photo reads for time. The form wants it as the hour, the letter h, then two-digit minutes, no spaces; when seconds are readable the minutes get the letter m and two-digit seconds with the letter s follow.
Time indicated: 10h57
